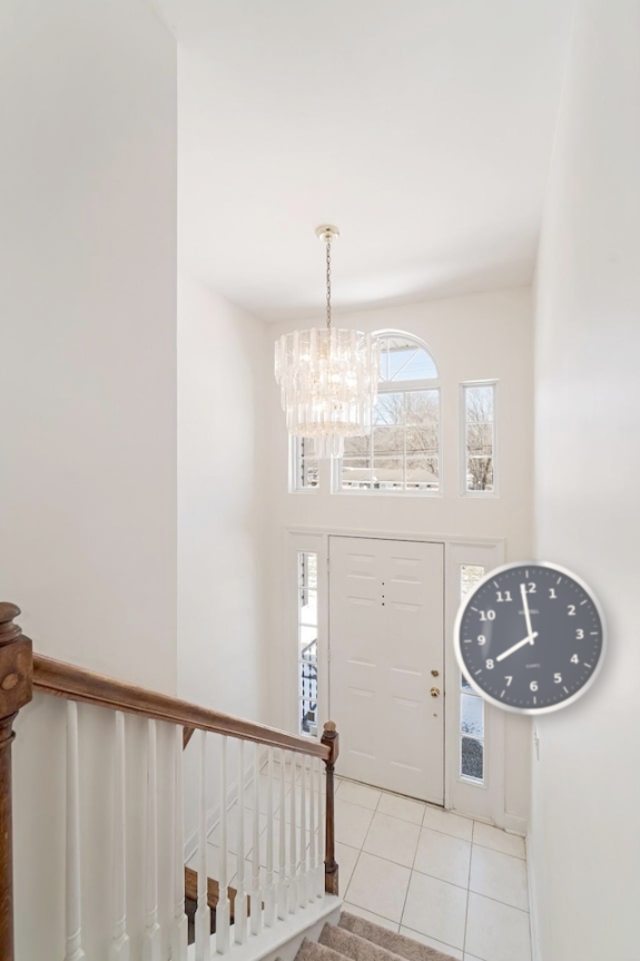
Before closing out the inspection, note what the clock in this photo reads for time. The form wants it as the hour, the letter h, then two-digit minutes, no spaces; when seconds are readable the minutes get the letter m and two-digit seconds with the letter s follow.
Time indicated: 7h59
